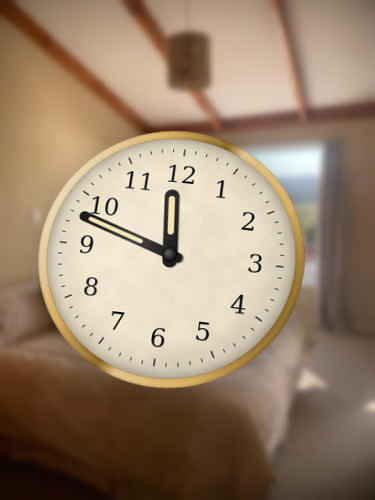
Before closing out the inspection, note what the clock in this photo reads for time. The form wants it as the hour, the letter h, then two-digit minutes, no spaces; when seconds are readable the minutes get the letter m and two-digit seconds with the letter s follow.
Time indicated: 11h48
